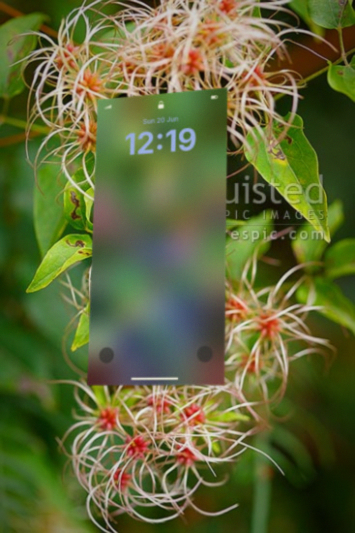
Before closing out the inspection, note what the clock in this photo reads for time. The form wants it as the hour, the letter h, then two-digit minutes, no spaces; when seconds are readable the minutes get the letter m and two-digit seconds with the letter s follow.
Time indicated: 12h19
